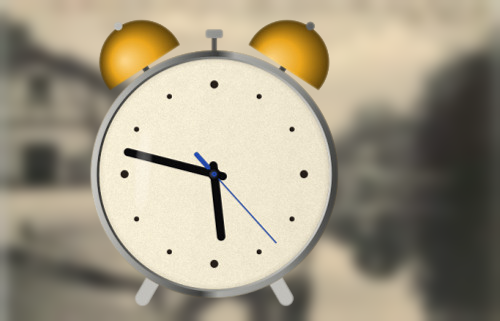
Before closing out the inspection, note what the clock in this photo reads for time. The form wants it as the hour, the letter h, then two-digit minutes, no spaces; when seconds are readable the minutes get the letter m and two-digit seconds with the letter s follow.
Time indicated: 5h47m23s
